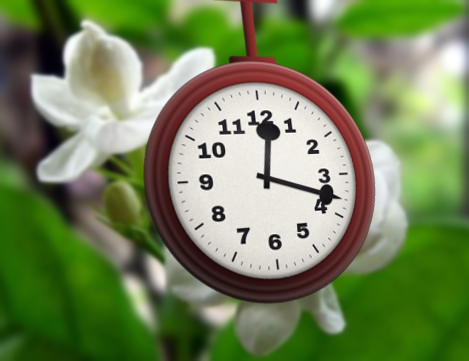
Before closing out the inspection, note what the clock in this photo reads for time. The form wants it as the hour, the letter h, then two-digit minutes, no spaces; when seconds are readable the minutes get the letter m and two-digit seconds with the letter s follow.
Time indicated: 12h18
